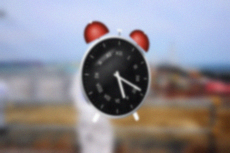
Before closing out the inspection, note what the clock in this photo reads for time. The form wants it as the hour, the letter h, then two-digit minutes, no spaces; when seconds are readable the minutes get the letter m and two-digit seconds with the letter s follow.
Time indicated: 5h19
